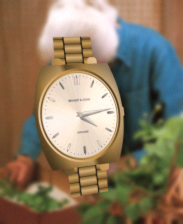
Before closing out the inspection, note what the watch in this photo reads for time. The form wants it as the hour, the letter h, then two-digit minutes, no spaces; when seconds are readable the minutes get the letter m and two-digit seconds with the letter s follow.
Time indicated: 4h14
